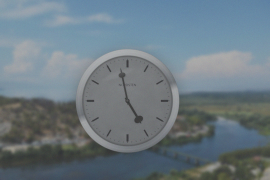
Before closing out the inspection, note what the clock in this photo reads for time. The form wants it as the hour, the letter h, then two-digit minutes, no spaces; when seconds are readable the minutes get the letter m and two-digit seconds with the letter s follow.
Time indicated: 4h58
